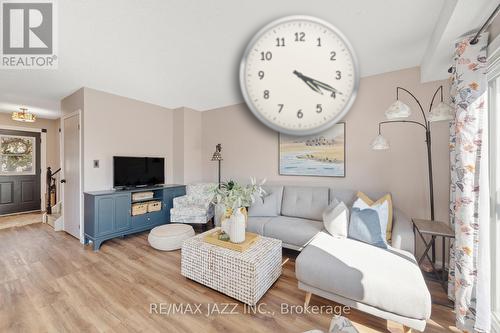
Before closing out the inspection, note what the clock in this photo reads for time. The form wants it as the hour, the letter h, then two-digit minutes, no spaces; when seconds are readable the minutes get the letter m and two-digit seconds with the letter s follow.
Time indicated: 4h19
